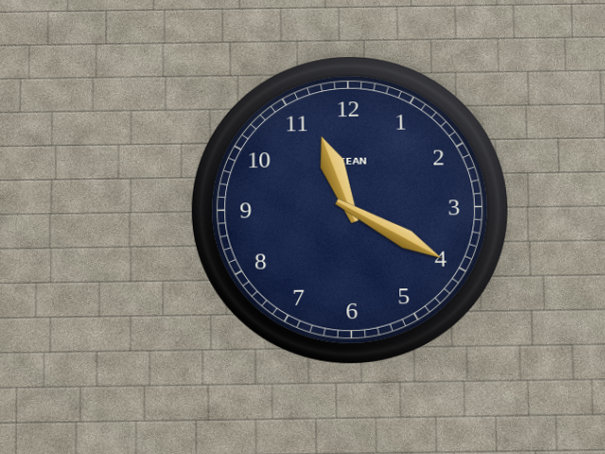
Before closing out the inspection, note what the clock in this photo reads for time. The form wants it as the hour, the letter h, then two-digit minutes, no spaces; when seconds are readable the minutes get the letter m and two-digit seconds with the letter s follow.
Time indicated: 11h20
